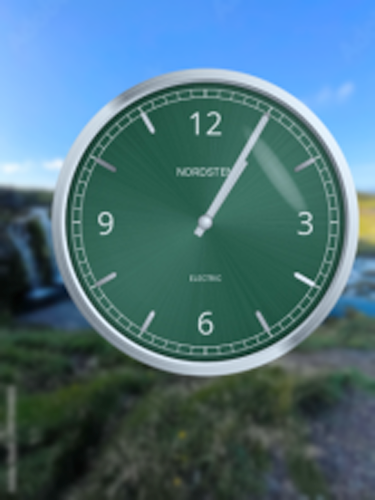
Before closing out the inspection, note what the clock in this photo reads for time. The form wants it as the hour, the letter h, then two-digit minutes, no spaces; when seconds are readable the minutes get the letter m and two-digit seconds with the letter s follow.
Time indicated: 1h05
